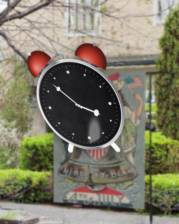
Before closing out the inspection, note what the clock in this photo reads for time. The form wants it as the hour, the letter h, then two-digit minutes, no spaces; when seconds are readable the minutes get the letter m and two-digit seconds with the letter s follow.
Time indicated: 3h53
